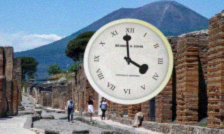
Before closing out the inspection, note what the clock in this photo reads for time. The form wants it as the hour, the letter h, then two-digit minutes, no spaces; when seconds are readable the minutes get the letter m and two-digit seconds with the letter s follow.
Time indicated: 3h59
